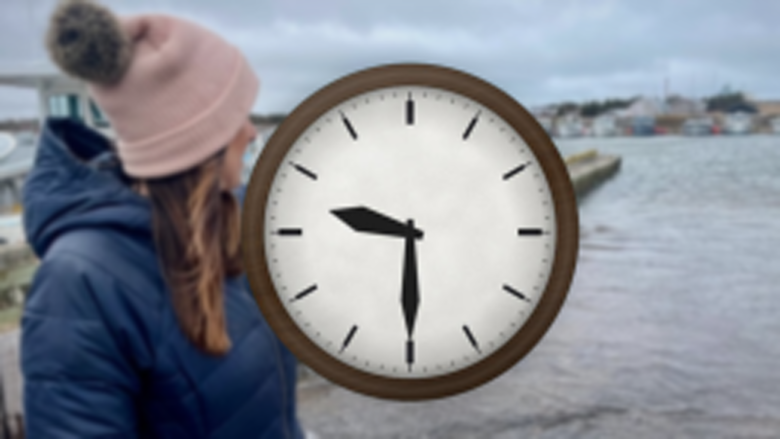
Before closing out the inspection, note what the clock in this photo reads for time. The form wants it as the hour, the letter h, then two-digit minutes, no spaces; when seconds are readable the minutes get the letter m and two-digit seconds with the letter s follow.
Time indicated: 9h30
